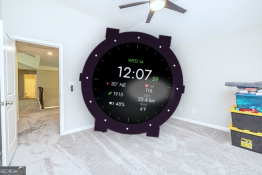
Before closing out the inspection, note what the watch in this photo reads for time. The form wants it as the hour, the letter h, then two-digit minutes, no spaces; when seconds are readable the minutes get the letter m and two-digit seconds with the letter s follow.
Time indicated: 12h07
